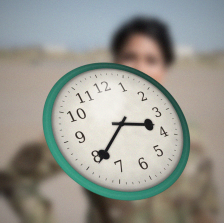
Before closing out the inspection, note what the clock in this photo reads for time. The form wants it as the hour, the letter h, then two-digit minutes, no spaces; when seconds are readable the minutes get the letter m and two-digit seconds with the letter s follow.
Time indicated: 3h39
